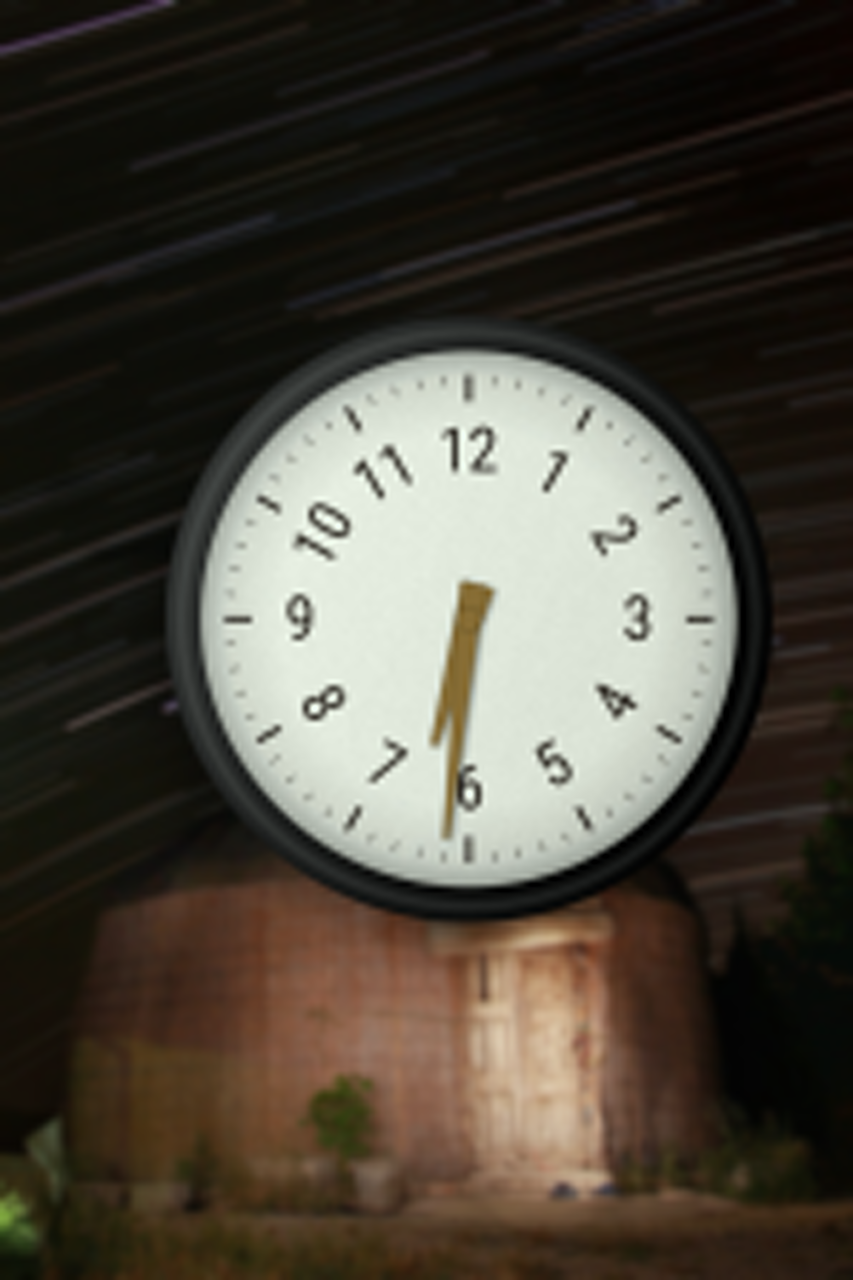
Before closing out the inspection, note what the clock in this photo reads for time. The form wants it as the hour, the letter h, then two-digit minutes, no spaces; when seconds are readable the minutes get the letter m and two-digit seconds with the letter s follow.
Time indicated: 6h31
